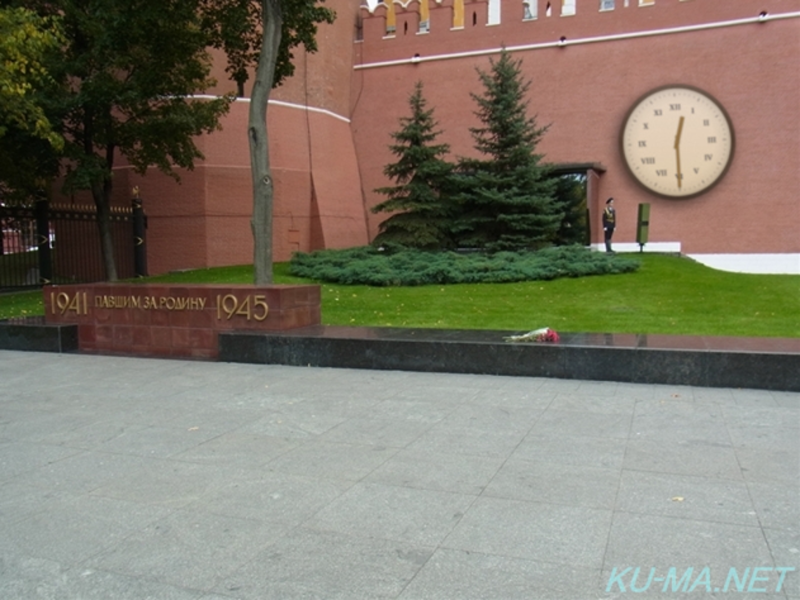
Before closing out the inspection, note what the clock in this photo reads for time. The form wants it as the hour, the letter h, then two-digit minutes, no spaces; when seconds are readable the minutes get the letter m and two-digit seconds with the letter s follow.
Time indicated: 12h30
